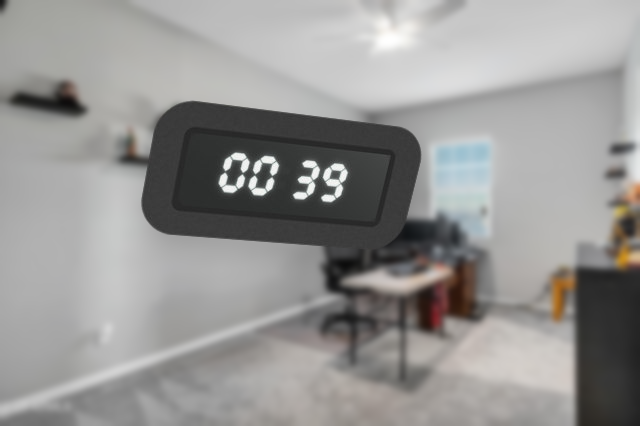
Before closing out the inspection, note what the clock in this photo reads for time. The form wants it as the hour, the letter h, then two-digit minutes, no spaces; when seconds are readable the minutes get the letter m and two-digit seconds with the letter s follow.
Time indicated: 0h39
